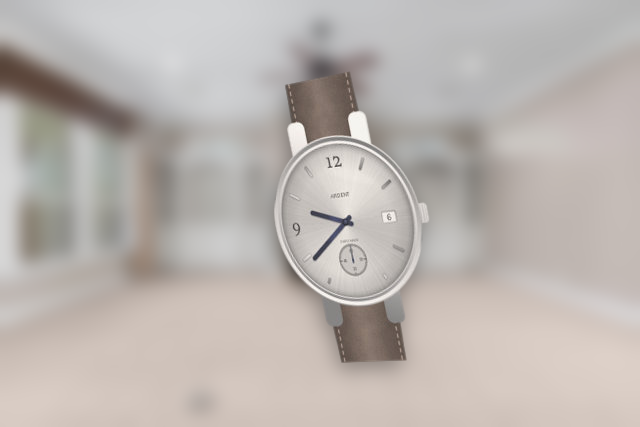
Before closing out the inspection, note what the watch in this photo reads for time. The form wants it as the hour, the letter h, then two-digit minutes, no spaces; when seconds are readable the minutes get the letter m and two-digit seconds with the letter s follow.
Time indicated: 9h39
